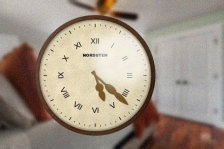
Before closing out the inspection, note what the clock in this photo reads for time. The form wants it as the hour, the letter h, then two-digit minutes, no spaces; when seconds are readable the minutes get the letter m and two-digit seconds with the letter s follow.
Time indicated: 5h22
